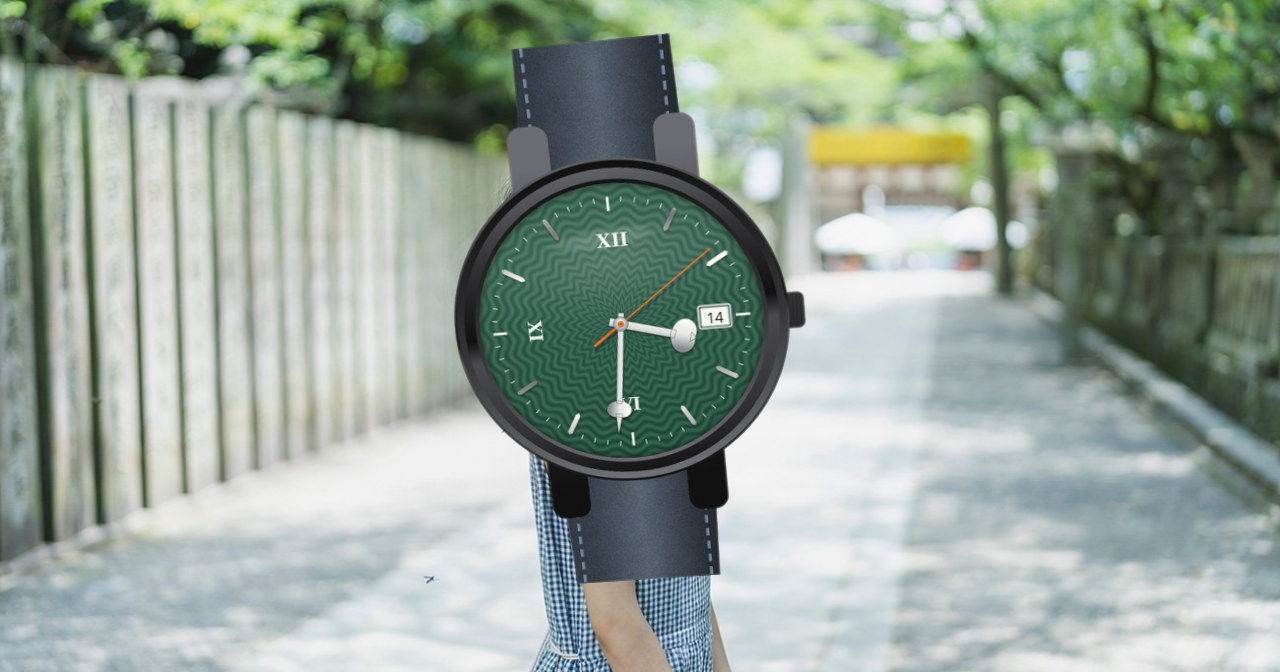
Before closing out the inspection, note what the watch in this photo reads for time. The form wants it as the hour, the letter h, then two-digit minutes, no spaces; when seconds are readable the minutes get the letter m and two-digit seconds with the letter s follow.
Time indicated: 3h31m09s
